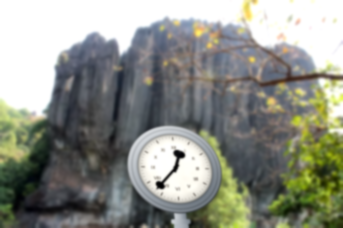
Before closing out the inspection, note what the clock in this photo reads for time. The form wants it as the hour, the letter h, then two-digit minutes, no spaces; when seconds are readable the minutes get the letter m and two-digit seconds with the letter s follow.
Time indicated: 12h37
